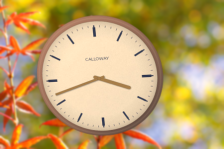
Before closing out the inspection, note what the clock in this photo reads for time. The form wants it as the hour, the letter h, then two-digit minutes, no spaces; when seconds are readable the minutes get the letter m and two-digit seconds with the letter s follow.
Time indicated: 3h42
